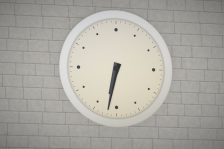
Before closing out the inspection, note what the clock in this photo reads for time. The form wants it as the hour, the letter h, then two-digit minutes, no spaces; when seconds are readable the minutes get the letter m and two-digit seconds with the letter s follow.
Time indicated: 6h32
